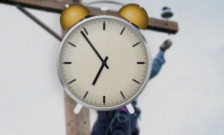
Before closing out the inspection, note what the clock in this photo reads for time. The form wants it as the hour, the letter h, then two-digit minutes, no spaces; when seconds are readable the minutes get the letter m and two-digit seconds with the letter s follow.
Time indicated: 6h54
